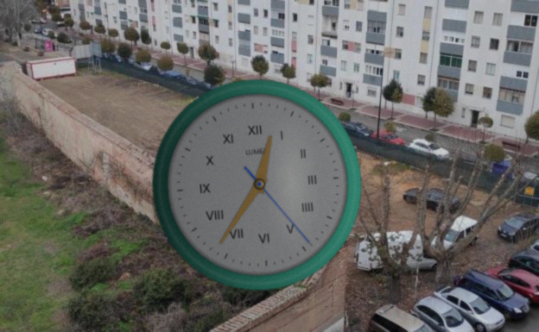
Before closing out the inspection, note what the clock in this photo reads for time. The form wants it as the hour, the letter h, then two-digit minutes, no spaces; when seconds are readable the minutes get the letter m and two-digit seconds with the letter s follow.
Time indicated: 12h36m24s
